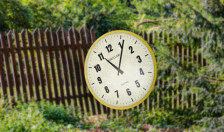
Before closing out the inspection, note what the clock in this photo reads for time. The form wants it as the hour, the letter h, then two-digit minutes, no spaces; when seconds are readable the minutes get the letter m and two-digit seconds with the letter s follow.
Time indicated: 11h06
